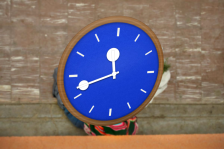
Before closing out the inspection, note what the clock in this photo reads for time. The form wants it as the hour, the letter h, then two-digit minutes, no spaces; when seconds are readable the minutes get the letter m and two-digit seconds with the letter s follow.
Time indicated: 11h42
